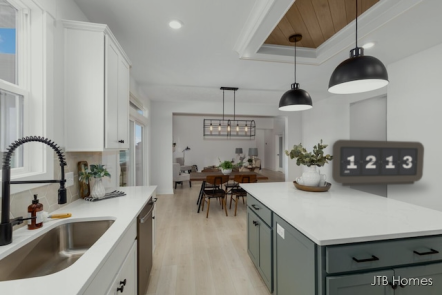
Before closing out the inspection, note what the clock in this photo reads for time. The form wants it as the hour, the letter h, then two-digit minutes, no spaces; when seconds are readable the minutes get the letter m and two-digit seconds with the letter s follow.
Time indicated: 12h13
